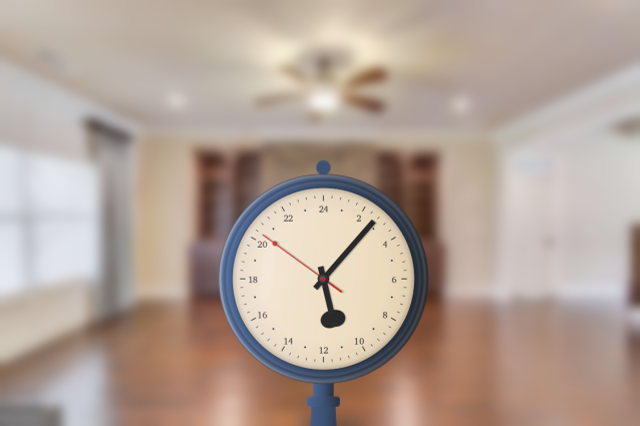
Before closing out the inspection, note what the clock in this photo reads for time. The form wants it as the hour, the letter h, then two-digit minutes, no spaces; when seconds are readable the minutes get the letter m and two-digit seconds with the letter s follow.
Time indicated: 11h06m51s
